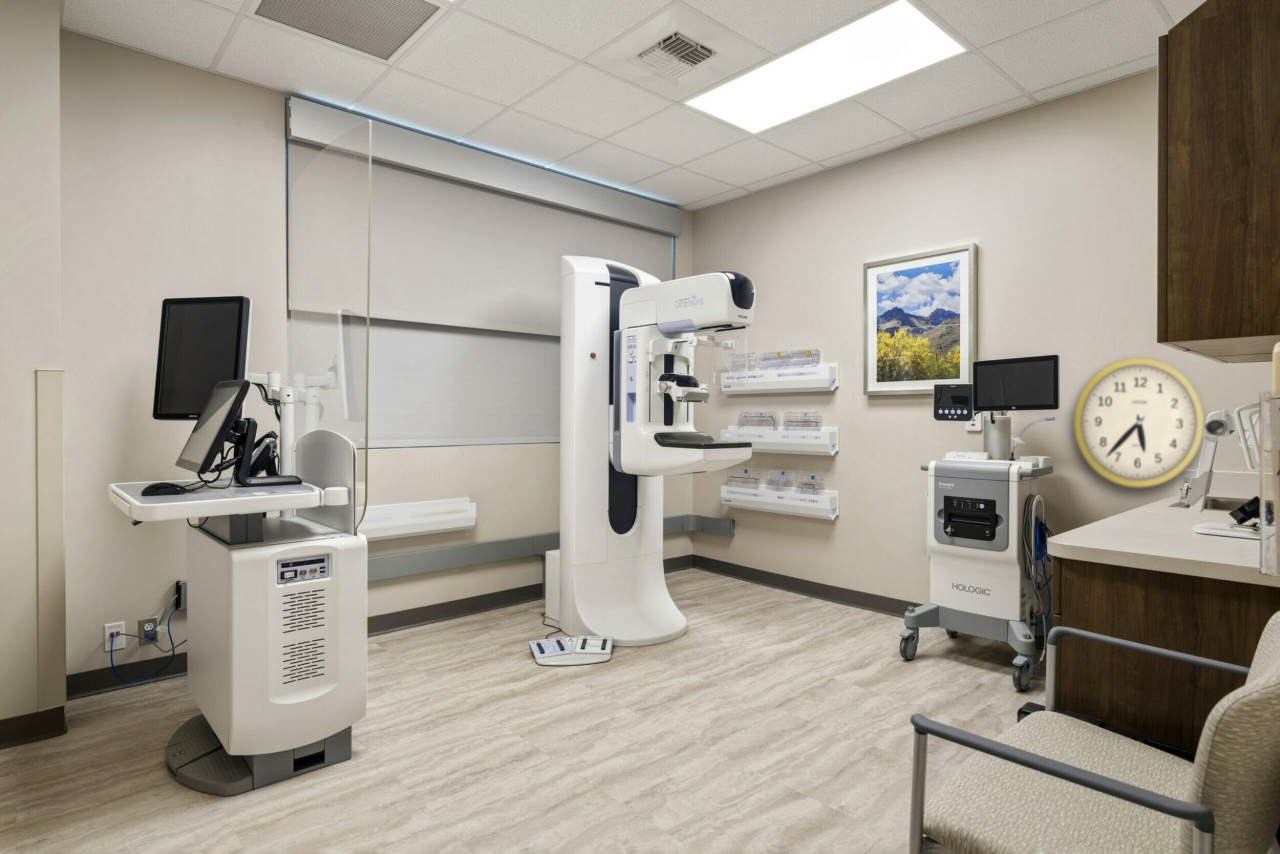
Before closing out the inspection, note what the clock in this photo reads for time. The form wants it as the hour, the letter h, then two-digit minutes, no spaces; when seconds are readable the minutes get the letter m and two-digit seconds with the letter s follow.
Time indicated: 5h37
